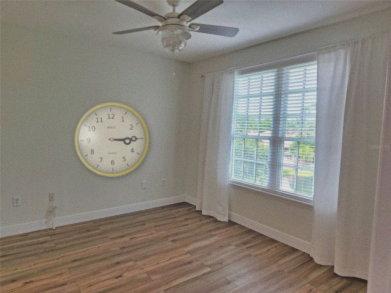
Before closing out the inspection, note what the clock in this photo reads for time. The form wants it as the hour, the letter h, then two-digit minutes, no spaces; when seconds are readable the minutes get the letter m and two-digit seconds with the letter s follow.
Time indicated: 3h15
